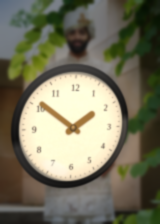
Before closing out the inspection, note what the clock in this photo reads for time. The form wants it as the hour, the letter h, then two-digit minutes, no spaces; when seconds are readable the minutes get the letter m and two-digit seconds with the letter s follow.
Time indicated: 1h51
